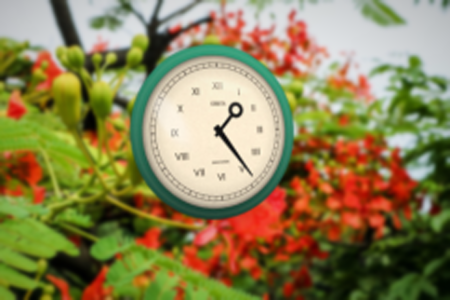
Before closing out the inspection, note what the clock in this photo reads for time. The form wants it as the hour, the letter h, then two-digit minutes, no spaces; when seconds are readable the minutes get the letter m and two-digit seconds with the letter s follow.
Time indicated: 1h24
